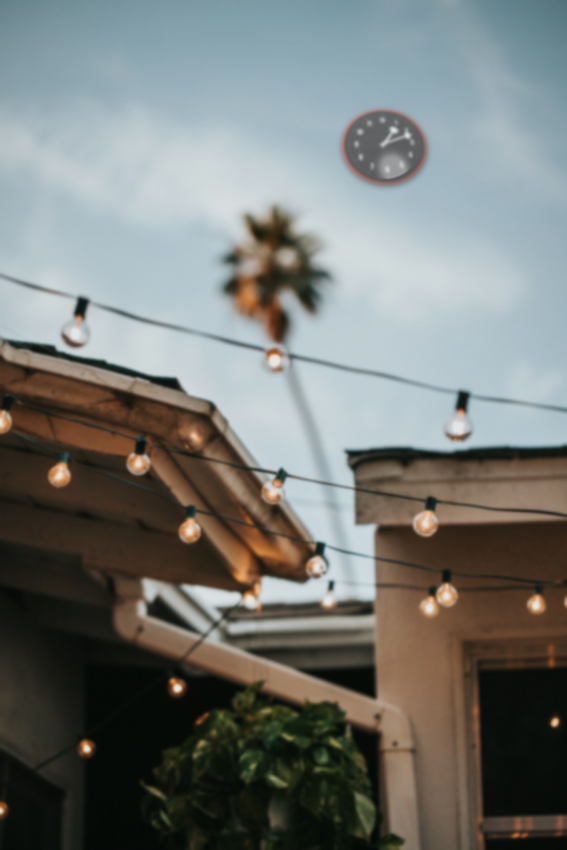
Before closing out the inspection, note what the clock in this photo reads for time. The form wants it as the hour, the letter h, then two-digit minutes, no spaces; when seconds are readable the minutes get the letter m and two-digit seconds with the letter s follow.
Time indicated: 1h12
